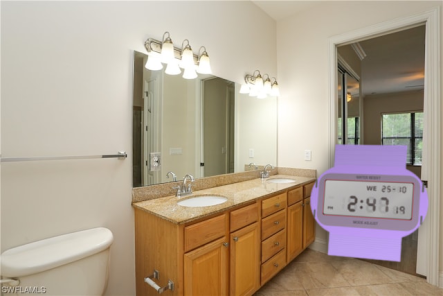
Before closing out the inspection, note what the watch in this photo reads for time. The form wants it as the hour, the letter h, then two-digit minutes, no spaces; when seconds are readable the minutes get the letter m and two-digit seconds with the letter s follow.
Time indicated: 2h47
